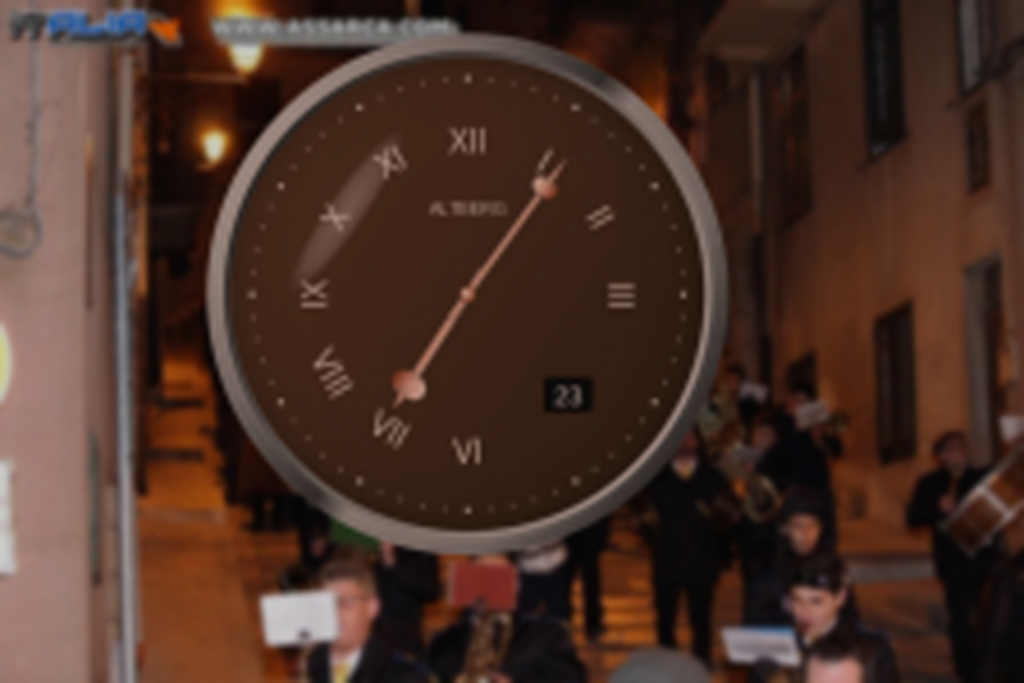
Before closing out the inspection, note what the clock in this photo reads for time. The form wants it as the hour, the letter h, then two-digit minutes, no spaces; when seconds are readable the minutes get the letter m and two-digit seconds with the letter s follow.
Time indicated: 7h06
